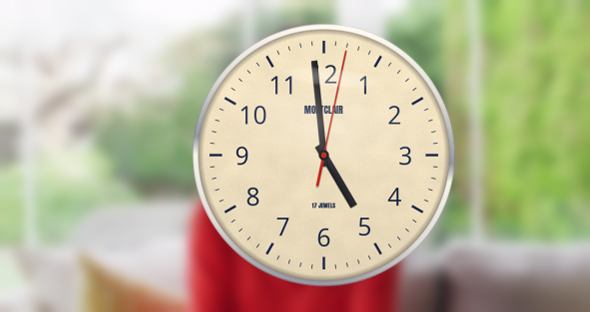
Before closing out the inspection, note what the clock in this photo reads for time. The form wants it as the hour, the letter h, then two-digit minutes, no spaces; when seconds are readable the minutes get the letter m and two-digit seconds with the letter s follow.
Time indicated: 4h59m02s
